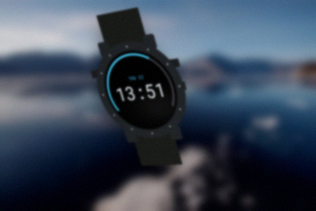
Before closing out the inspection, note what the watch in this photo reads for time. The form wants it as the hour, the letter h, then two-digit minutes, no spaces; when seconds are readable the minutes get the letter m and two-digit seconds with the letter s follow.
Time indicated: 13h51
